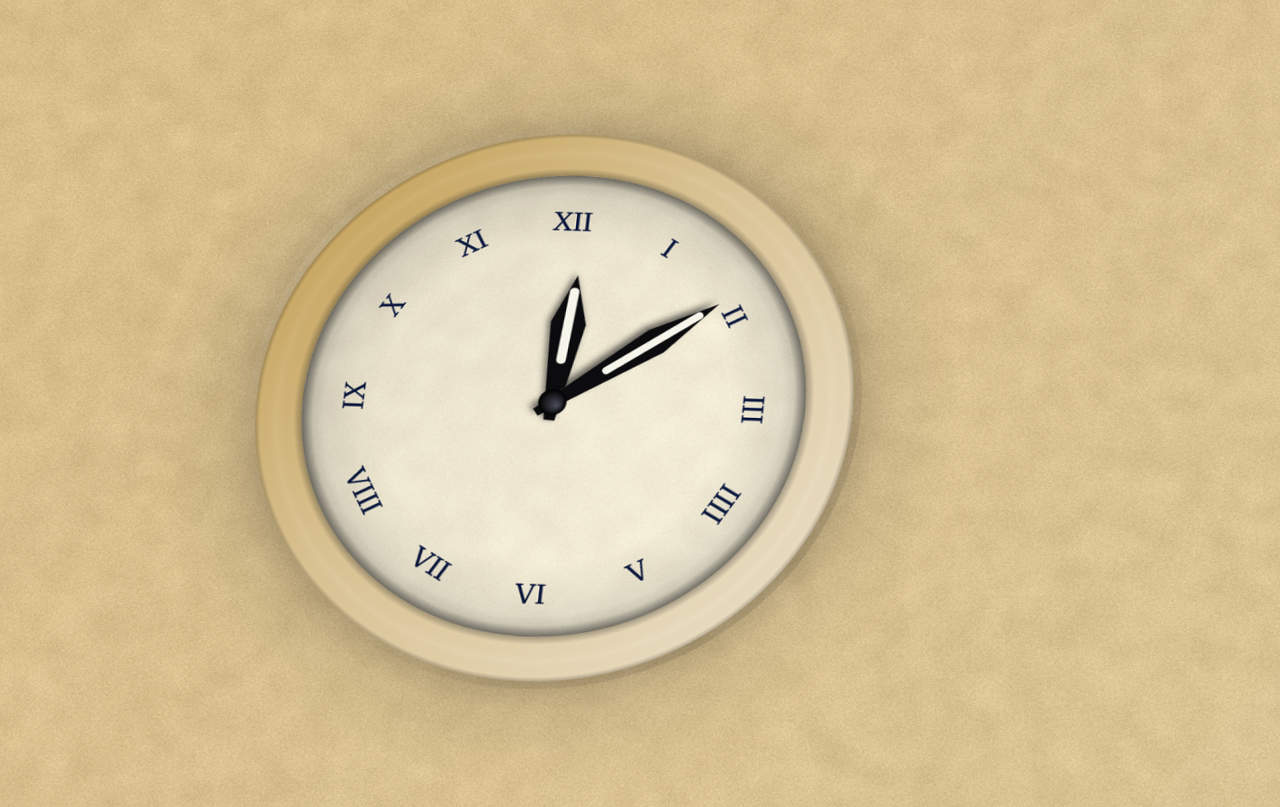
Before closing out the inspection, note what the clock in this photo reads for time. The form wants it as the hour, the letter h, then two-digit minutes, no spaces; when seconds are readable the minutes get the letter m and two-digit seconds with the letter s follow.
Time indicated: 12h09
